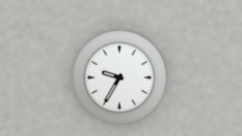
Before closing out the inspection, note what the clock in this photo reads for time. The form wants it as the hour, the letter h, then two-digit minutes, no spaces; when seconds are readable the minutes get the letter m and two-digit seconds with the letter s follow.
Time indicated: 9h35
